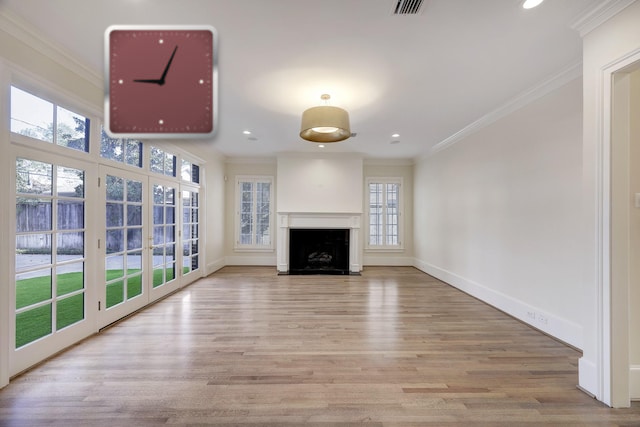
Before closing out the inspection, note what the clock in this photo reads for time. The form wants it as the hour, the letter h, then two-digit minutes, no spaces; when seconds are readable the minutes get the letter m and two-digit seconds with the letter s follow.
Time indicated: 9h04
